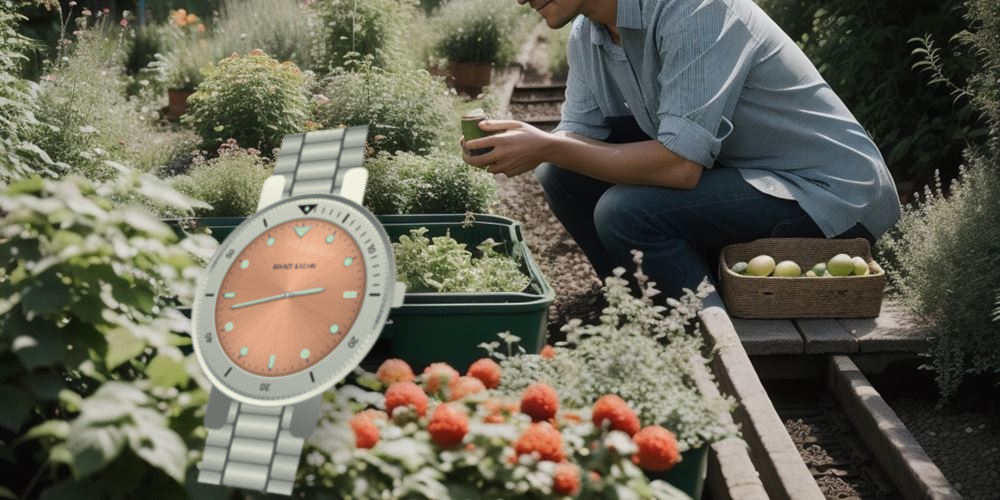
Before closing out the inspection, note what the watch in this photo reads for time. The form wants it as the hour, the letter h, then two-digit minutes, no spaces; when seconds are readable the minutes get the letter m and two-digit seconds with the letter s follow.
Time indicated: 2h43
